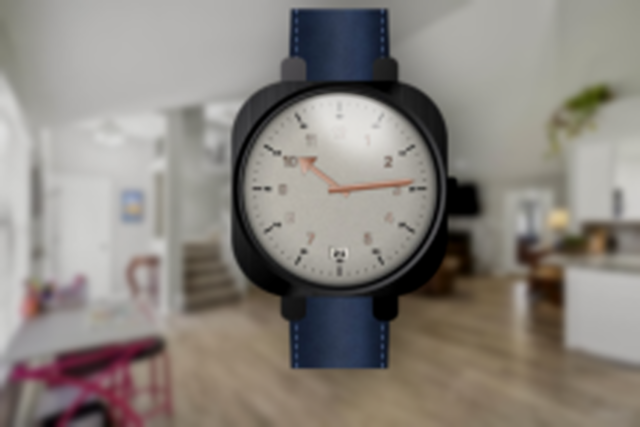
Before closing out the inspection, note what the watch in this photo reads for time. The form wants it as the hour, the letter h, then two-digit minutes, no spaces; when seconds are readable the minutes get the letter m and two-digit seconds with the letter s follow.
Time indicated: 10h14
